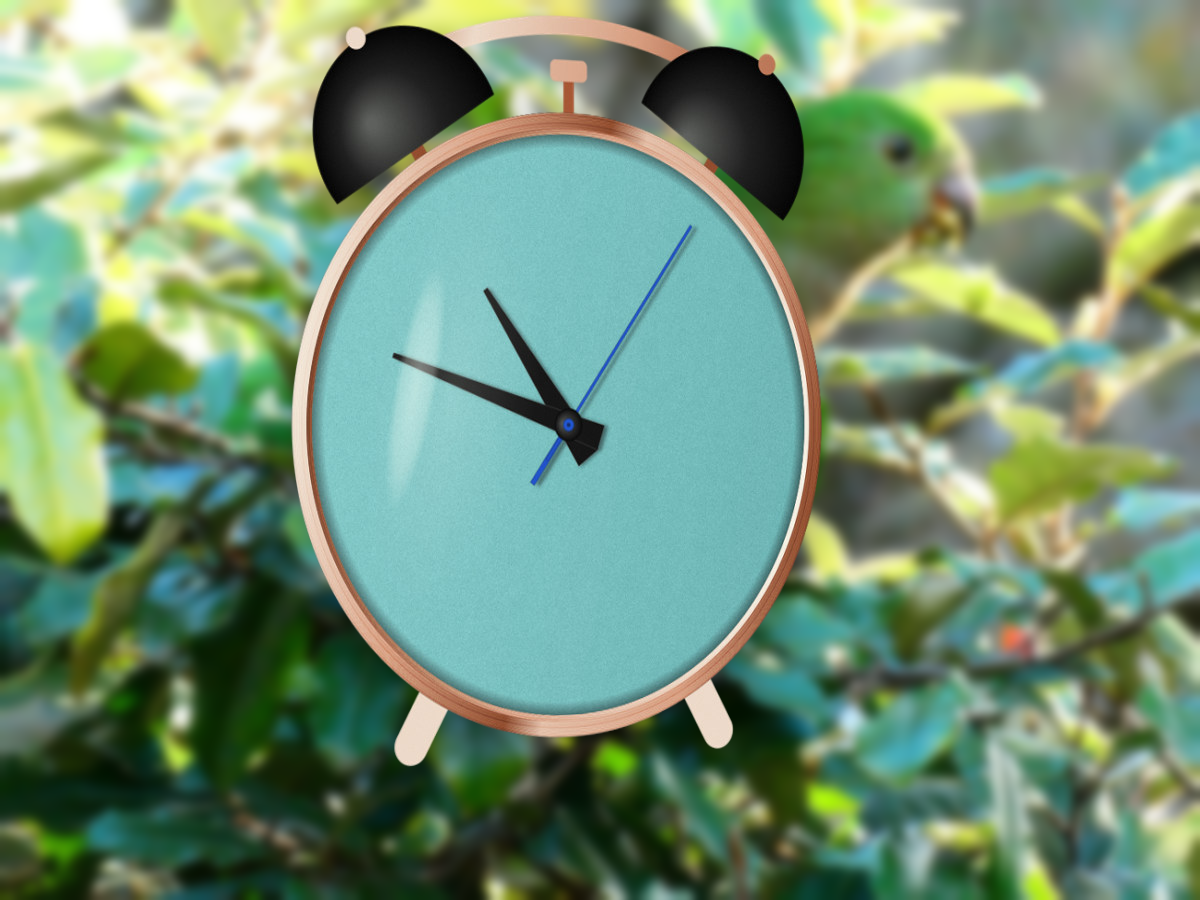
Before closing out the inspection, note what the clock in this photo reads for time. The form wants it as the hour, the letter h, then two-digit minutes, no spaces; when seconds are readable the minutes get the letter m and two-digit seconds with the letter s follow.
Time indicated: 10h48m06s
